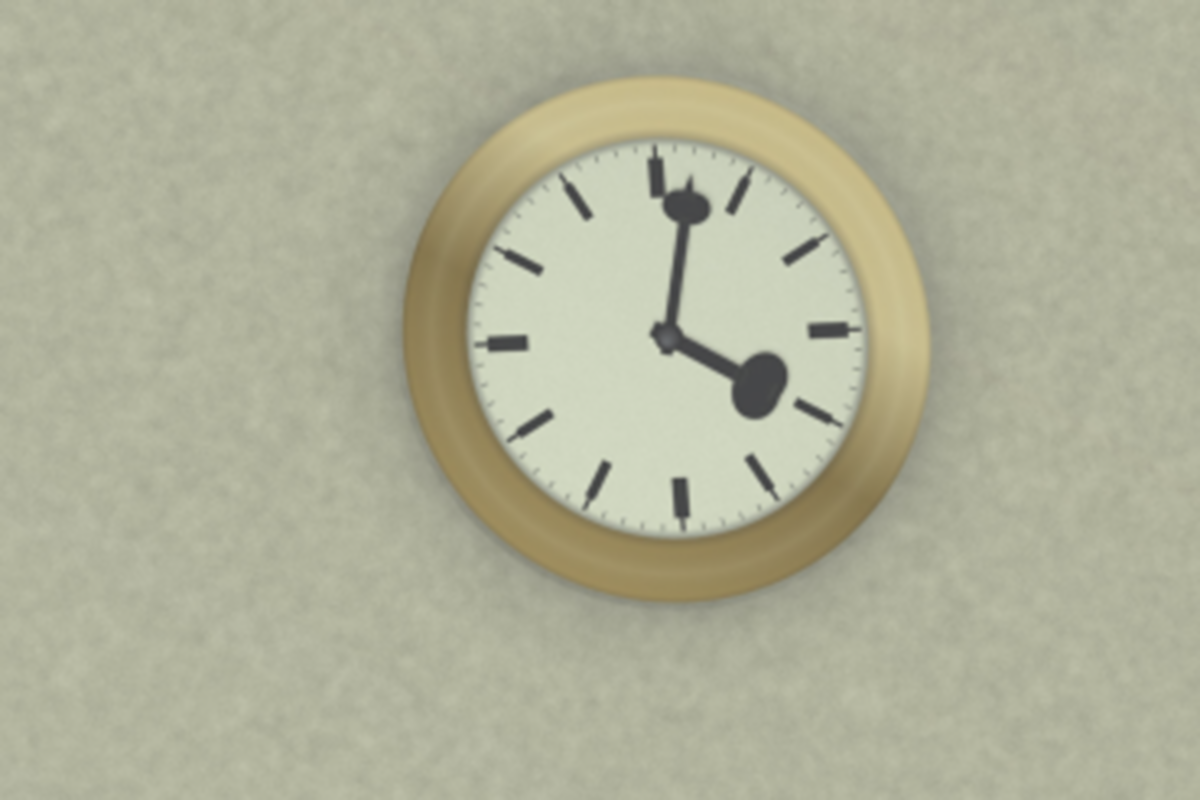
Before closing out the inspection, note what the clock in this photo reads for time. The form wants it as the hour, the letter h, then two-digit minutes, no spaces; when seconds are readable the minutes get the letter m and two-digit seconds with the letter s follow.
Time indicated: 4h02
